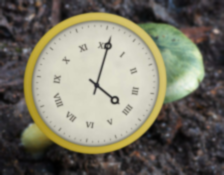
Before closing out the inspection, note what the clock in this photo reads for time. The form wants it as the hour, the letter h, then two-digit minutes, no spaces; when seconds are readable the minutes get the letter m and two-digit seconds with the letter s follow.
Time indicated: 4h01
